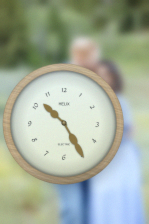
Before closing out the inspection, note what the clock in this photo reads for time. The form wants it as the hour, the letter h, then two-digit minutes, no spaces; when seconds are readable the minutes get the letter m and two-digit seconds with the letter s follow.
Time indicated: 10h25
